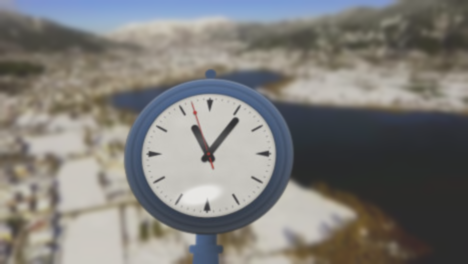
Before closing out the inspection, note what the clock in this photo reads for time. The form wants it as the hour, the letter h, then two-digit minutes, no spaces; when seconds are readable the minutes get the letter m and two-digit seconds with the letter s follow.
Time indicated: 11h05m57s
